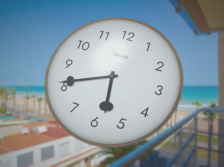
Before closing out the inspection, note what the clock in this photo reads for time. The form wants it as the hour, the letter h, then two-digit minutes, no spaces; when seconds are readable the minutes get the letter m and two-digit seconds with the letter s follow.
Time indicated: 5h41
